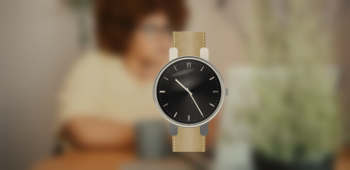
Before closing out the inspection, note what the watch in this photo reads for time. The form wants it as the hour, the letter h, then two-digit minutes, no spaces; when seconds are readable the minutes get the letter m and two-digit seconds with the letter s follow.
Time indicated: 10h25
